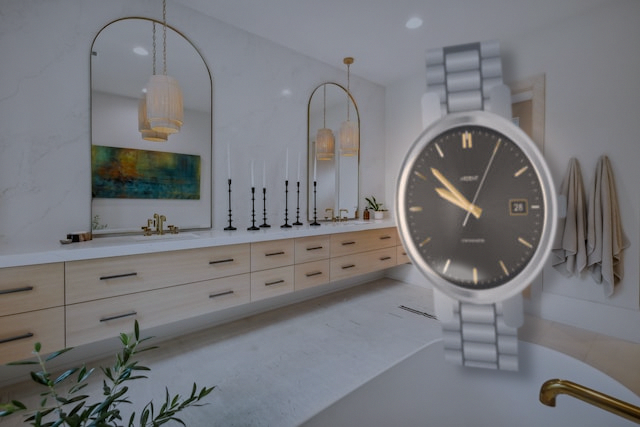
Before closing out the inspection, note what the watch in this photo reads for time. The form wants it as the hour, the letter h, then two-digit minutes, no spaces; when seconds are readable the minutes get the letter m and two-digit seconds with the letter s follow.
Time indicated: 9h52m05s
